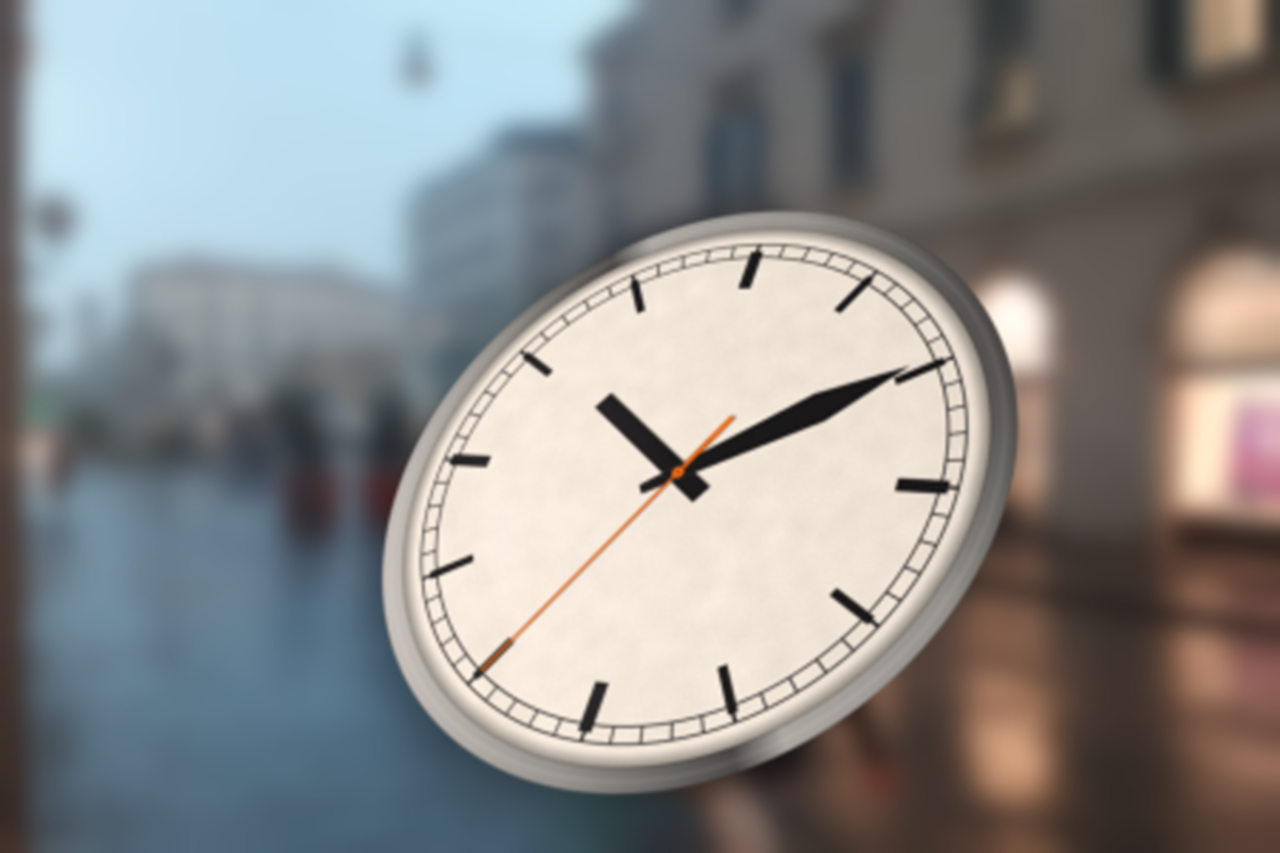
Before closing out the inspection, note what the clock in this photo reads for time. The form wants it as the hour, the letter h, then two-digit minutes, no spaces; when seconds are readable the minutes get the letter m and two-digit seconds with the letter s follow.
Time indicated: 10h09m35s
